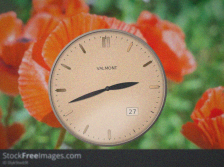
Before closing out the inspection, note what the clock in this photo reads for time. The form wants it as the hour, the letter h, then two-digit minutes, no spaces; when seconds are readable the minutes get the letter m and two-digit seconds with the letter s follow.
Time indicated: 2h42
